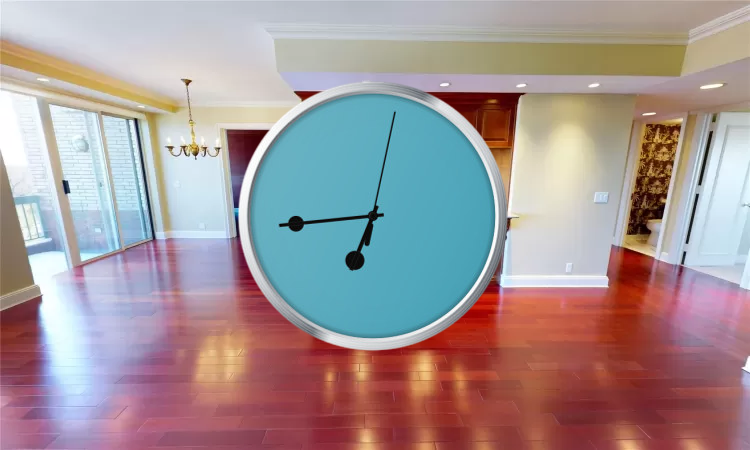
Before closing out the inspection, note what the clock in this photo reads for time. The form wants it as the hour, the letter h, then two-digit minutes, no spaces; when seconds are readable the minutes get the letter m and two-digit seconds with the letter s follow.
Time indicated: 6h44m02s
